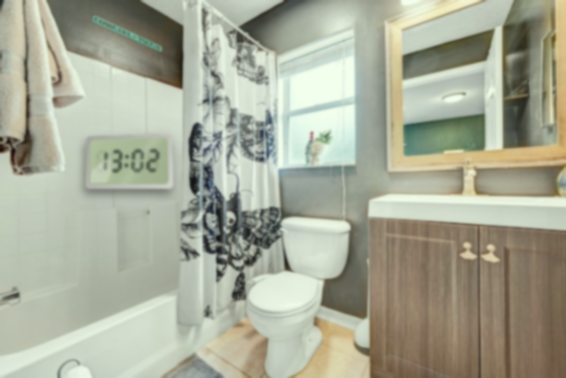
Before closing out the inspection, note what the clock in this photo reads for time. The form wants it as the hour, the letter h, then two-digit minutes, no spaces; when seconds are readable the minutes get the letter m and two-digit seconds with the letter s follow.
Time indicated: 13h02
